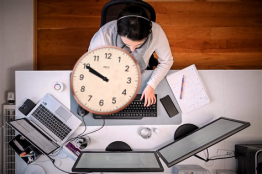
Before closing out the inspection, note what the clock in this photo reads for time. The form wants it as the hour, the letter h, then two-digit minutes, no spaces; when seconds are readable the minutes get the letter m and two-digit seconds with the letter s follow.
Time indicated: 9h50
